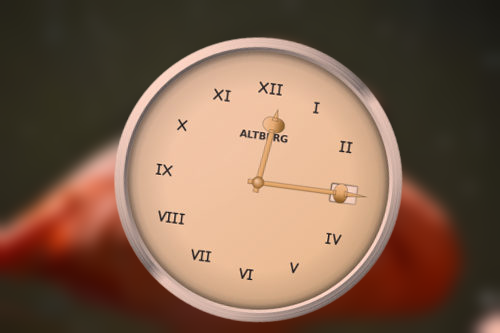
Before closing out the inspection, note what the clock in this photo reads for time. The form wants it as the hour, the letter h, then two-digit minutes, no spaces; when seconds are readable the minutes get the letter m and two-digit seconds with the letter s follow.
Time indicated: 12h15
